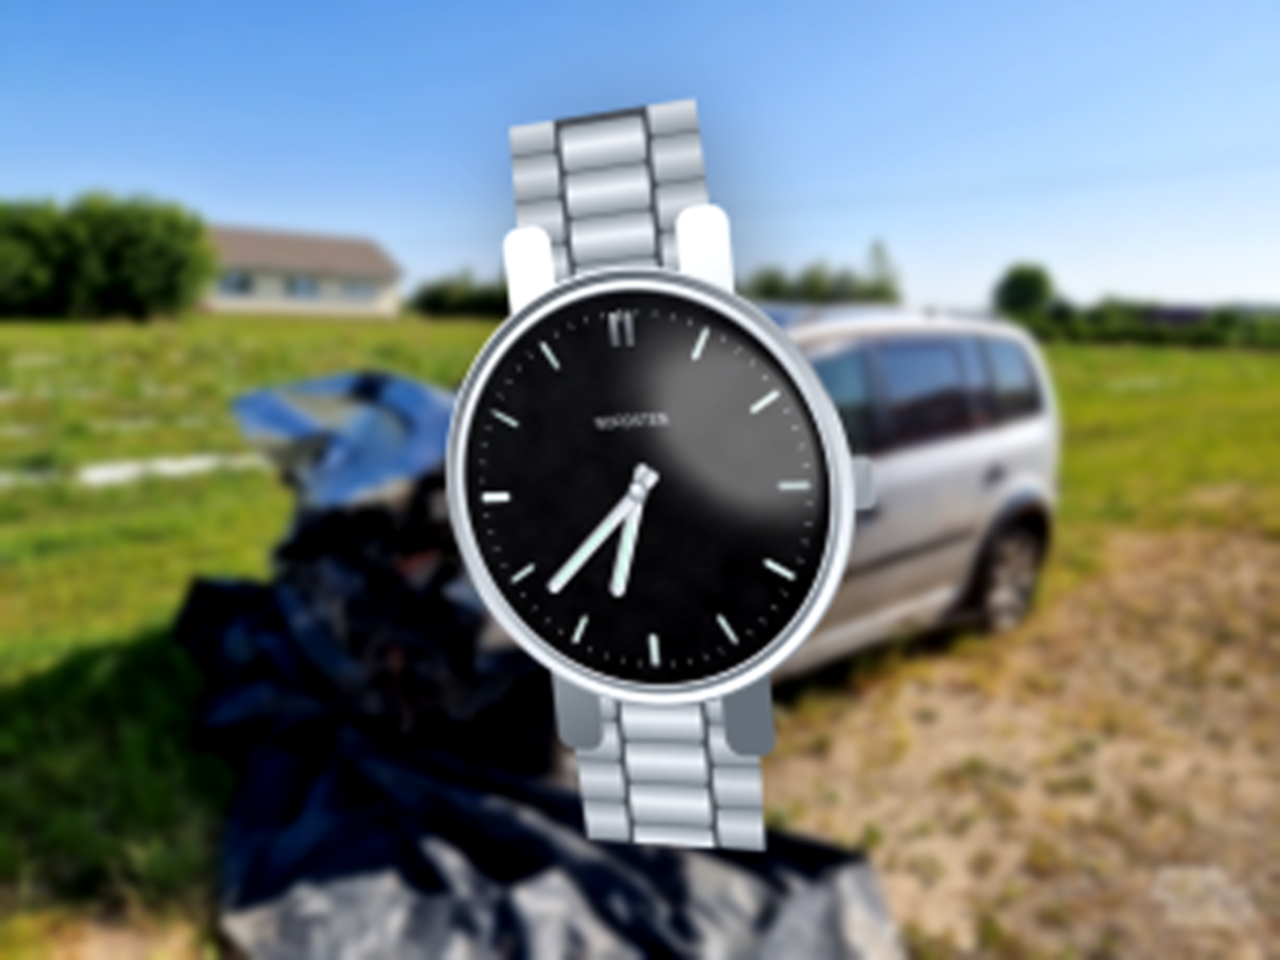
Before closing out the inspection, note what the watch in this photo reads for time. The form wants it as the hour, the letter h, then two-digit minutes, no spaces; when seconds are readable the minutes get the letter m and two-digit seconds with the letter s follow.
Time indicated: 6h38
